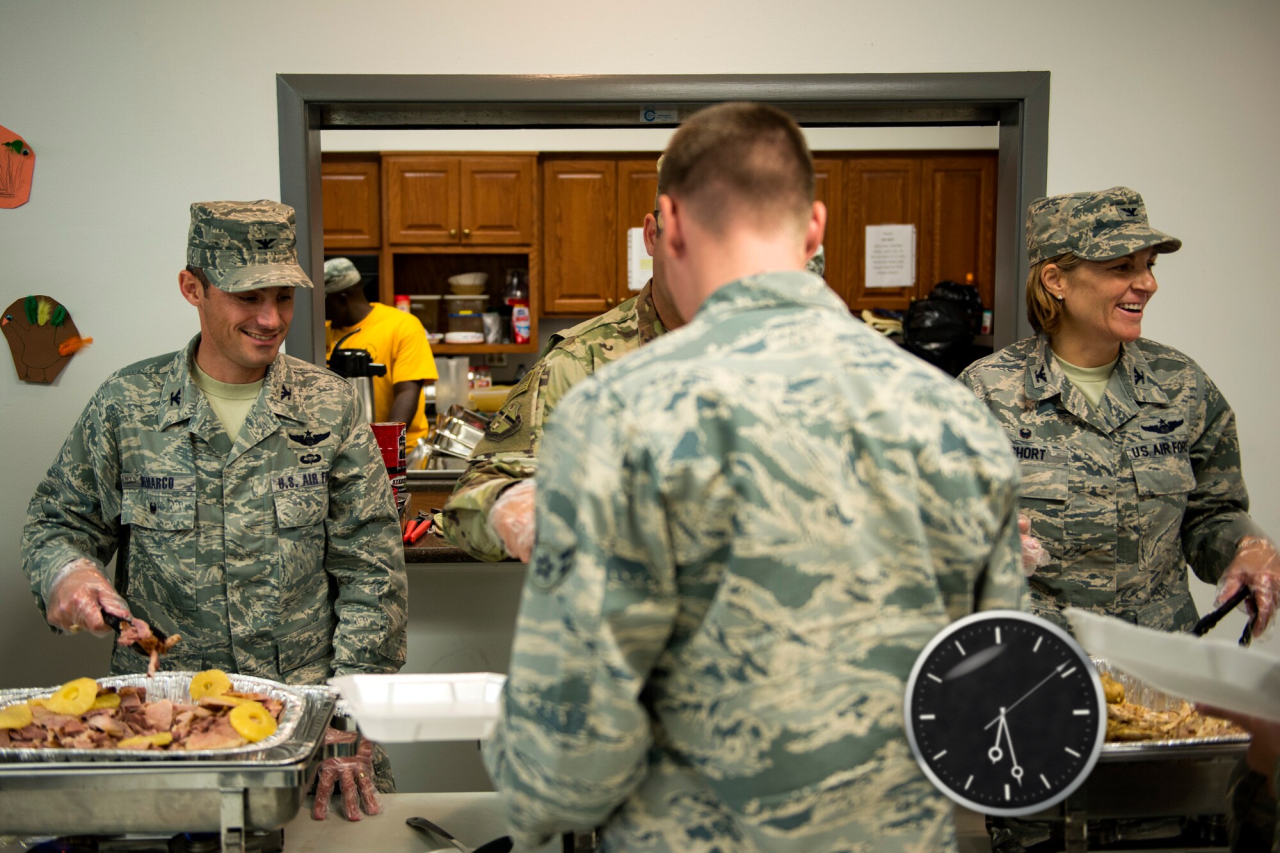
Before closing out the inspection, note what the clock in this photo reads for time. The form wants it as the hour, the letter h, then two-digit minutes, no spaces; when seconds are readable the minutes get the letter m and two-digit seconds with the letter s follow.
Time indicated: 6h28m09s
